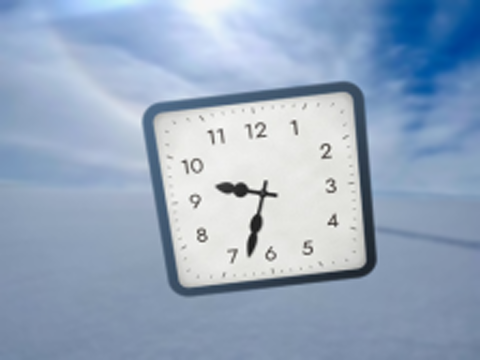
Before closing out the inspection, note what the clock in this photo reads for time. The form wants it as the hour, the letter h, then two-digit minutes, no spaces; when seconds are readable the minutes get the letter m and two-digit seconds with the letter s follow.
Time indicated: 9h33
